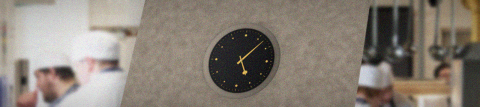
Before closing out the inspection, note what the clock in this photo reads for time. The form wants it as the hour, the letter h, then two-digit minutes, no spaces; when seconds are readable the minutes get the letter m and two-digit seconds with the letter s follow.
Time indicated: 5h07
